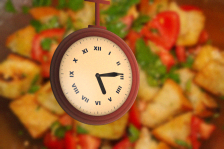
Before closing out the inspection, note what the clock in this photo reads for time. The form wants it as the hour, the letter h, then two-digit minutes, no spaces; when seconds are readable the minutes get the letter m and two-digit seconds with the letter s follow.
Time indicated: 5h14
